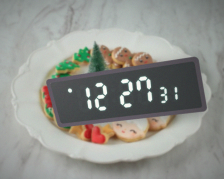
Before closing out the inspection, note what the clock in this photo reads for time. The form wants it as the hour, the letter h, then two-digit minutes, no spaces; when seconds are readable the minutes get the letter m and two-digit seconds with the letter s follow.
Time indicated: 12h27m31s
